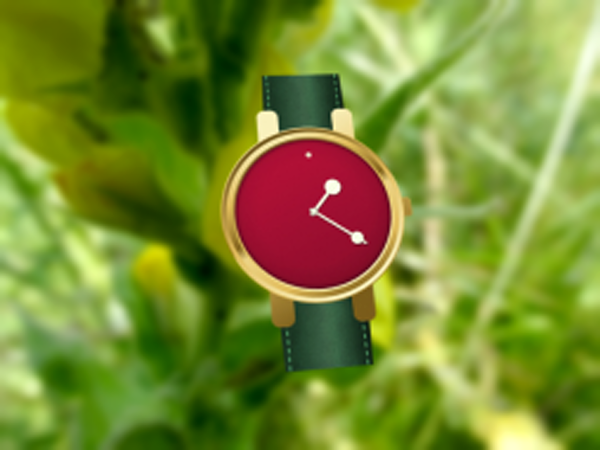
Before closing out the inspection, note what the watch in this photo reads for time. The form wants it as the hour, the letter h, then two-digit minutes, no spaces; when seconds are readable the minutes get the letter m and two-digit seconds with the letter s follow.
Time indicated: 1h21
